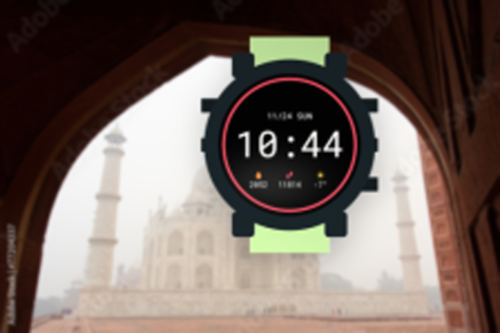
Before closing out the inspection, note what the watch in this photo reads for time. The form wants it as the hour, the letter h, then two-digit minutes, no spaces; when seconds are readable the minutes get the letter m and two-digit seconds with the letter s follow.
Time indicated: 10h44
